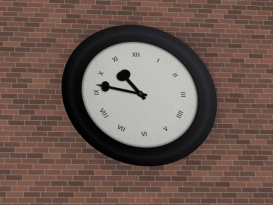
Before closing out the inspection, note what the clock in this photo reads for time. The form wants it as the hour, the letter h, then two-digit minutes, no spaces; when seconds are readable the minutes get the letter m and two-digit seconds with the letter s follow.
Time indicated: 10h47
